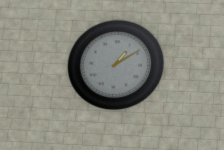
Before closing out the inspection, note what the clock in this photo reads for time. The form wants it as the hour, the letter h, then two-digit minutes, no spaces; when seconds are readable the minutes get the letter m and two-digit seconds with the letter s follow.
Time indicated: 1h09
